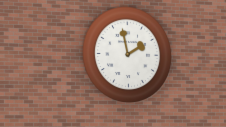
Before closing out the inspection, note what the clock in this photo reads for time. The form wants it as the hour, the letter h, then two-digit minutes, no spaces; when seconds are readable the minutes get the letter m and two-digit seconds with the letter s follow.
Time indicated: 1h58
